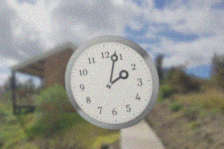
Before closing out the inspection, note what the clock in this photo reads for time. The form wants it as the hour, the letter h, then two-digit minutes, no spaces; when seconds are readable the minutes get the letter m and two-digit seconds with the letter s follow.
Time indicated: 2h03
